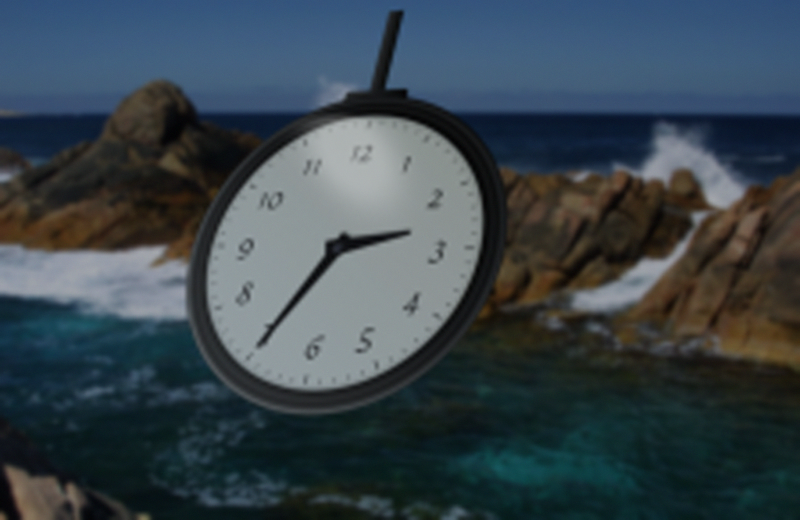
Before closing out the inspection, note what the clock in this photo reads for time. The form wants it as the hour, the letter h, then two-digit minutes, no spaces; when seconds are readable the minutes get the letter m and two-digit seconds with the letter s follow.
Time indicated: 2h35
